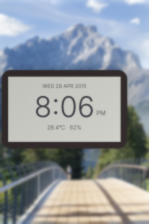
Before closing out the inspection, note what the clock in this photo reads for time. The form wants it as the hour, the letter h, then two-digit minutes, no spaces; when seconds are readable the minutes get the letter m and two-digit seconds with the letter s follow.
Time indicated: 8h06
